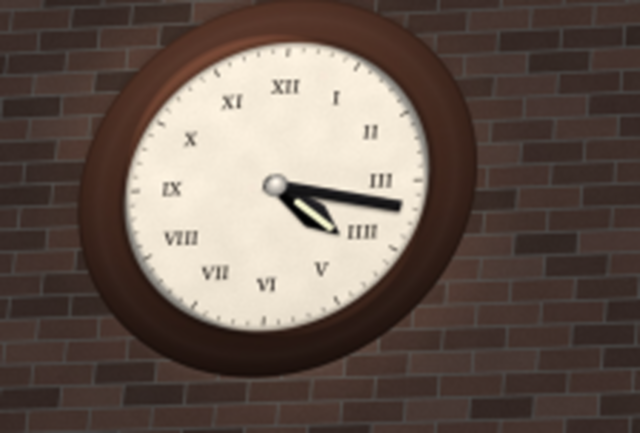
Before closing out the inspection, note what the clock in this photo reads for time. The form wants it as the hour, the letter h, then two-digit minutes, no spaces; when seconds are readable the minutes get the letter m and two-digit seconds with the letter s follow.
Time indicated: 4h17
